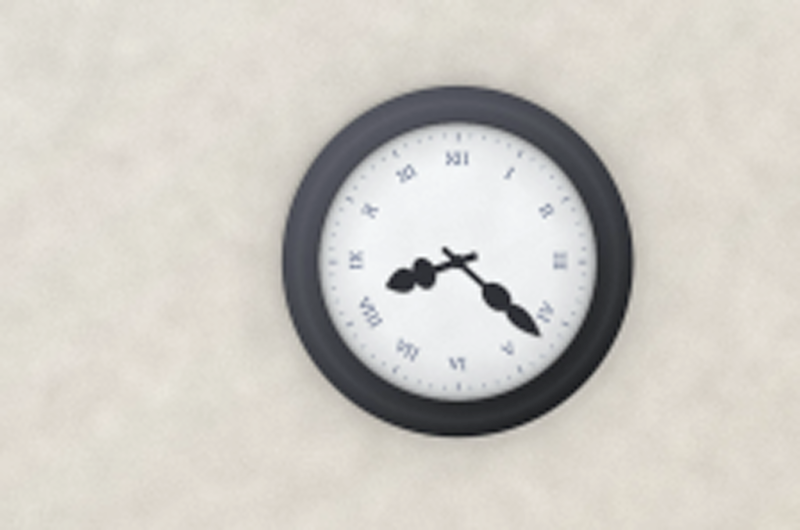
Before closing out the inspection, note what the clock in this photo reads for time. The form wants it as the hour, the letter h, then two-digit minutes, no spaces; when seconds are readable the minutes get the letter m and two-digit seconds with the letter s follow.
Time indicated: 8h22
